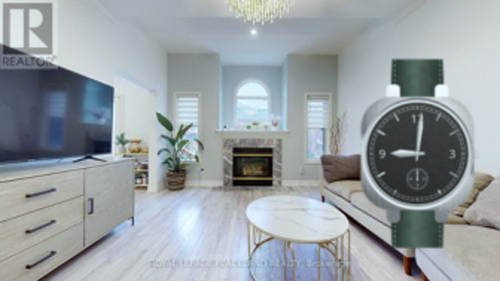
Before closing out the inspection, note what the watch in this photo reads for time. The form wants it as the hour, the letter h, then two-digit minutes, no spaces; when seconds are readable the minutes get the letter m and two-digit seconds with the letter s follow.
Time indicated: 9h01
